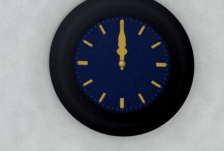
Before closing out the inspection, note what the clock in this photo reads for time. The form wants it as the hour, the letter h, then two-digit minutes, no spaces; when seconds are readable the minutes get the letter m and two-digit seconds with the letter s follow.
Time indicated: 12h00
